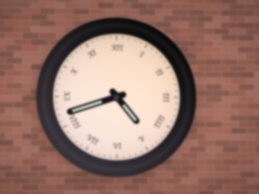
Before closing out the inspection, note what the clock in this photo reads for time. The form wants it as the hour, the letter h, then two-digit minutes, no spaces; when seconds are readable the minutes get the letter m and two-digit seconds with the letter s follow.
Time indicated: 4h42
